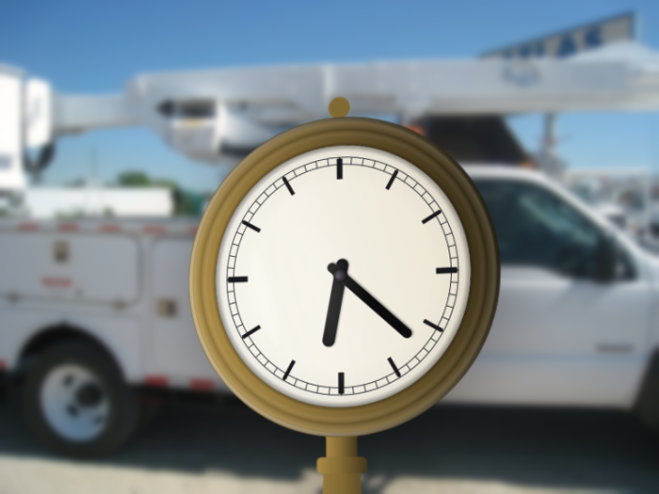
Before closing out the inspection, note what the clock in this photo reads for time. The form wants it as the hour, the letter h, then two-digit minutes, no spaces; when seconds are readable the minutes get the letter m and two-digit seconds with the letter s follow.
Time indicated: 6h22
